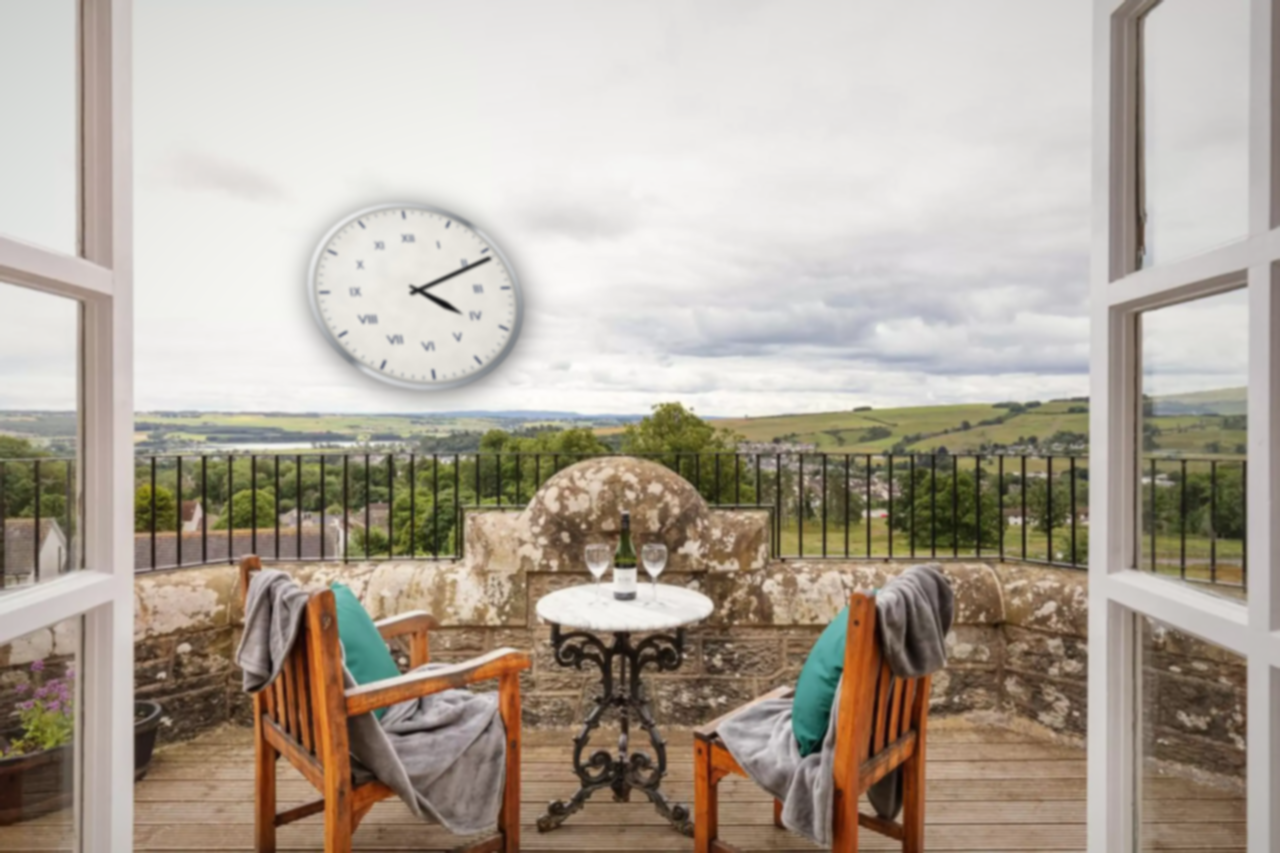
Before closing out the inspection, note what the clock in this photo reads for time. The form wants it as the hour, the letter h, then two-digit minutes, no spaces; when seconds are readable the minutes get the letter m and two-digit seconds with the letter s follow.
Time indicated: 4h11
